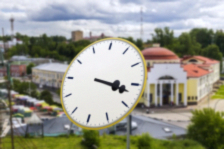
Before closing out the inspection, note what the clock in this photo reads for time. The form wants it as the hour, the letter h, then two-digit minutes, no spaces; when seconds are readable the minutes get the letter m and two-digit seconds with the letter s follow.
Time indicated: 3h17
